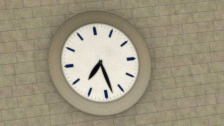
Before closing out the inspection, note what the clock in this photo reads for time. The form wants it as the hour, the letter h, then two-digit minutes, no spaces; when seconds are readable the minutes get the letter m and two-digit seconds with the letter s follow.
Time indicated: 7h28
